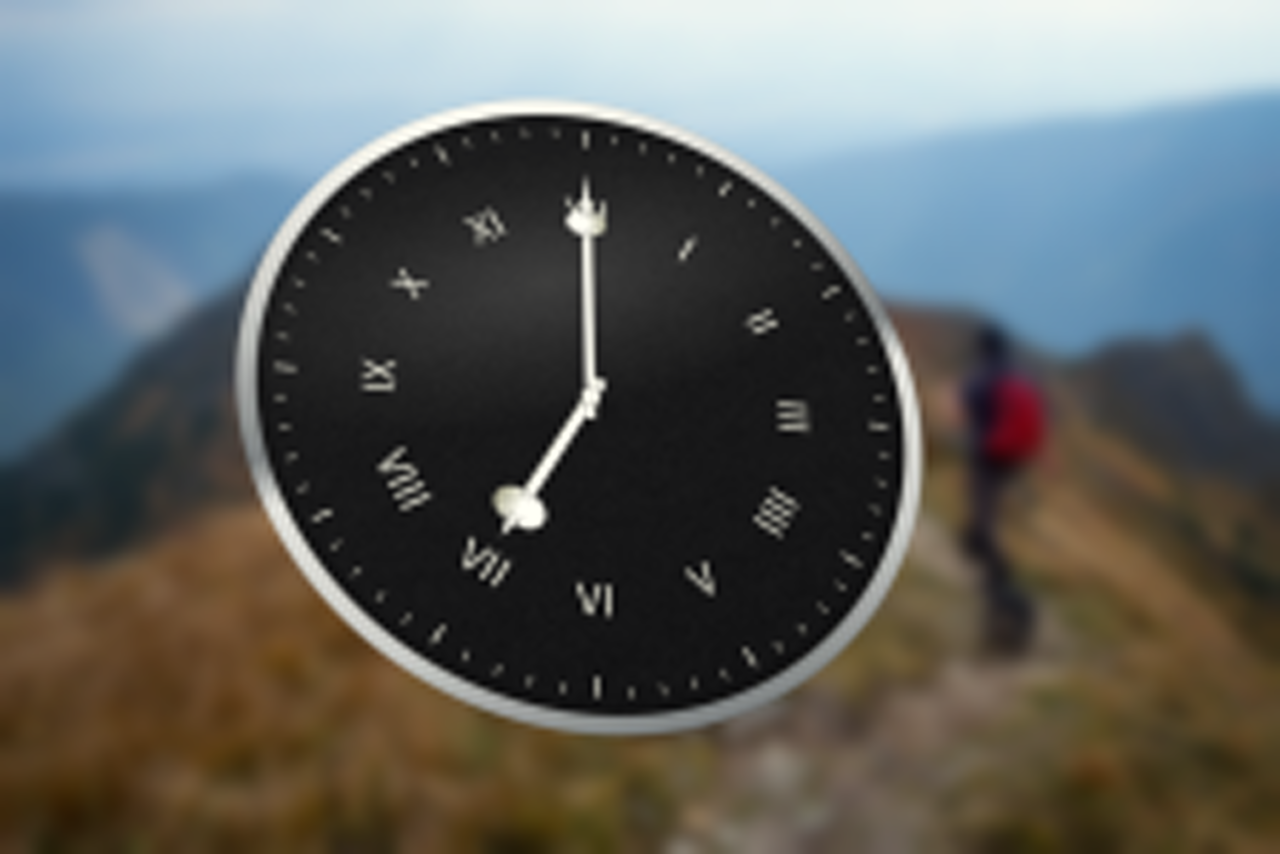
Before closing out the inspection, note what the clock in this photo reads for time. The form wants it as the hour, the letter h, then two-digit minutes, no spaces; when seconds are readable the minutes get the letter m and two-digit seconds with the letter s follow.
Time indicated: 7h00
